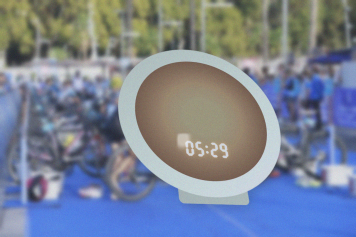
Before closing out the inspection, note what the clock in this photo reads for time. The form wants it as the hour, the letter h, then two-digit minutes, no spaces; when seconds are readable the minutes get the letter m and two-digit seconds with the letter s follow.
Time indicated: 5h29
